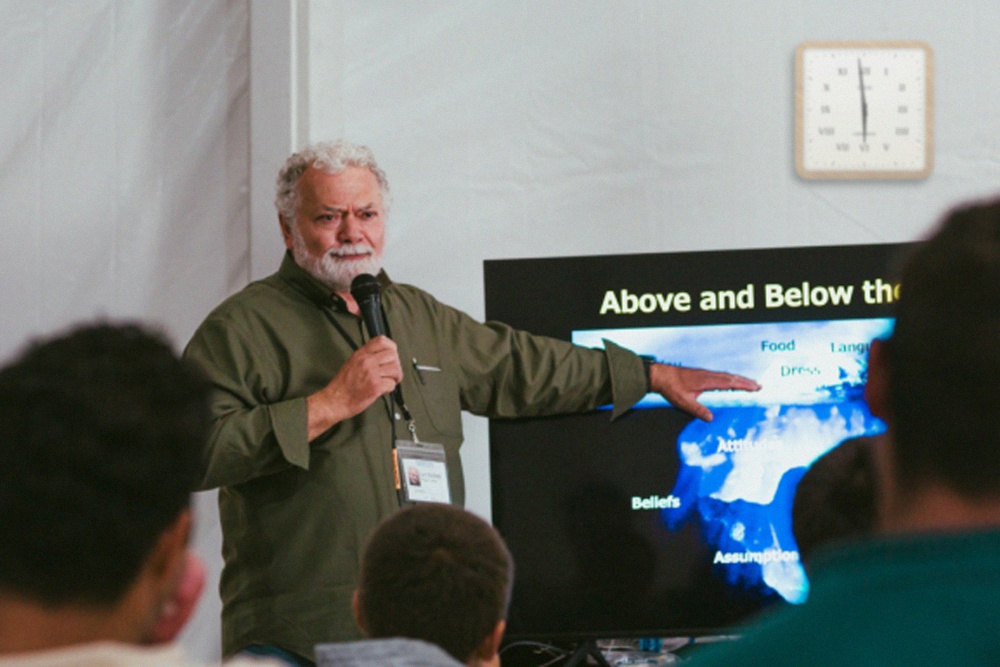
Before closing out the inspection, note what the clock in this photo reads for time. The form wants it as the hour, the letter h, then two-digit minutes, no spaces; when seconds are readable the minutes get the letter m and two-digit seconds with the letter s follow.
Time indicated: 5h59
